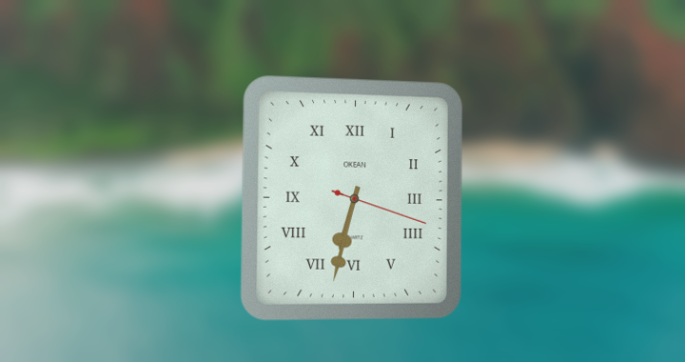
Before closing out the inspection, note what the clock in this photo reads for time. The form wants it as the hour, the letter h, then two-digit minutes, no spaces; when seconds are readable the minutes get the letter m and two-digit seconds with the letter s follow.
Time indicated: 6h32m18s
